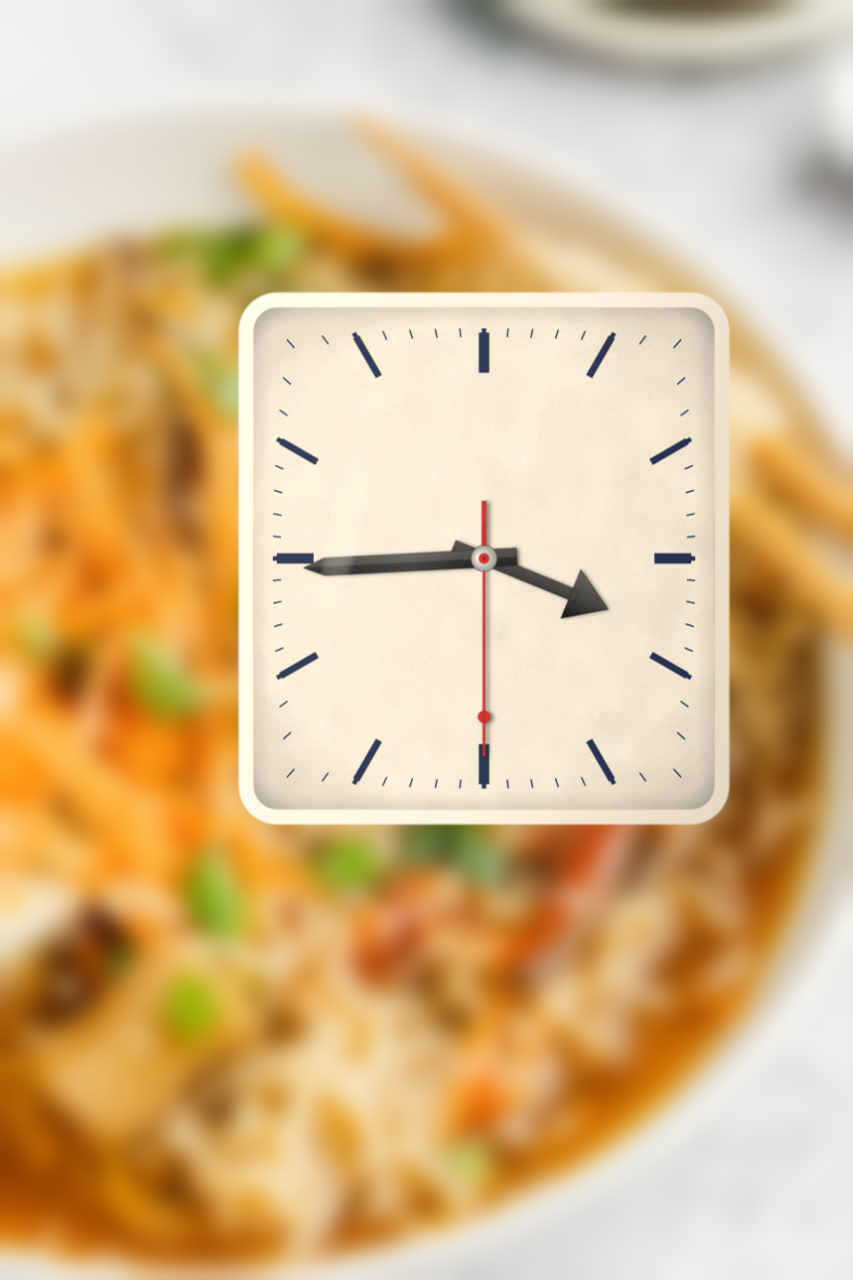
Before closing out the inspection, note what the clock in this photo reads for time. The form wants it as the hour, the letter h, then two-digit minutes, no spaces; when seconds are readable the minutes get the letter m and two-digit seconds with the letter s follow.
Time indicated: 3h44m30s
